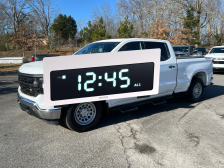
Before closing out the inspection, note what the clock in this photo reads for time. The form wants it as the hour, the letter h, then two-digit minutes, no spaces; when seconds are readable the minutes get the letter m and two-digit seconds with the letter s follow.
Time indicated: 12h45
